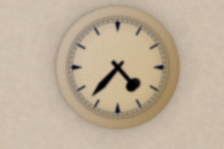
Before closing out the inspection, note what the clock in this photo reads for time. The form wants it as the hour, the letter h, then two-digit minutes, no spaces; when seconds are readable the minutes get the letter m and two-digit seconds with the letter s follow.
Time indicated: 4h37
